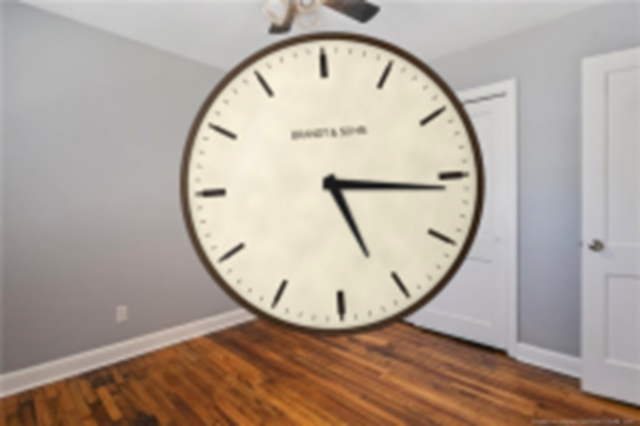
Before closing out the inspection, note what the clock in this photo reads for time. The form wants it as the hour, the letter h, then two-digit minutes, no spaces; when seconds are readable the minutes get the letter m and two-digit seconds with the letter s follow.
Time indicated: 5h16
